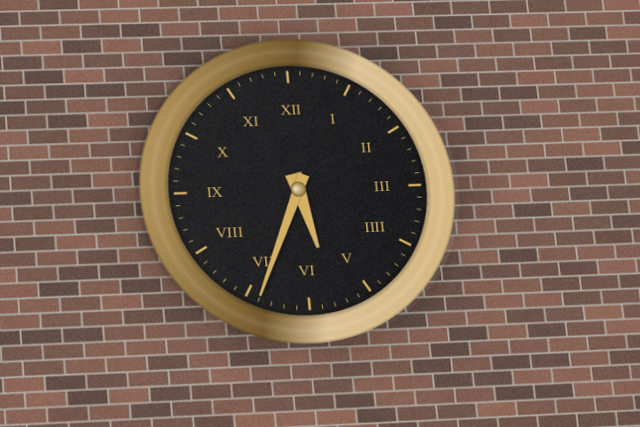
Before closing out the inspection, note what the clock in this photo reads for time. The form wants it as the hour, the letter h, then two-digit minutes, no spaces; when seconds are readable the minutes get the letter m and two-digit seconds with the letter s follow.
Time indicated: 5h34
